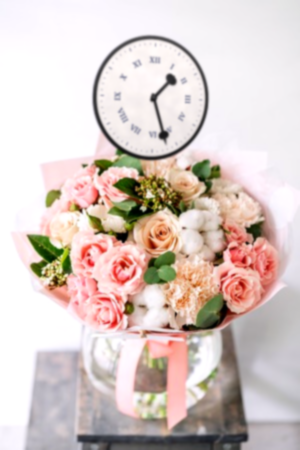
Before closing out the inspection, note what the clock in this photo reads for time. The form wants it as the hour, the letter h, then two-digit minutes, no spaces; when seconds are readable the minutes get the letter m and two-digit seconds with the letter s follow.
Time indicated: 1h27
